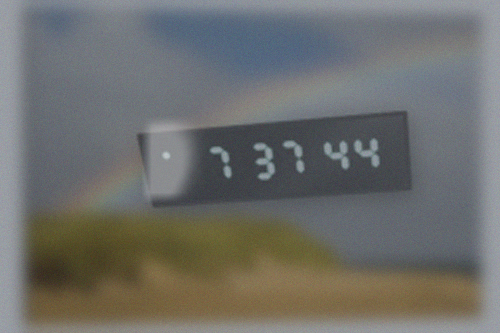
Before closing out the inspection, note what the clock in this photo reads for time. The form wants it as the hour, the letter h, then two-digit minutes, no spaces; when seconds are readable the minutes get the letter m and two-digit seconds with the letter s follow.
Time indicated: 7h37m44s
